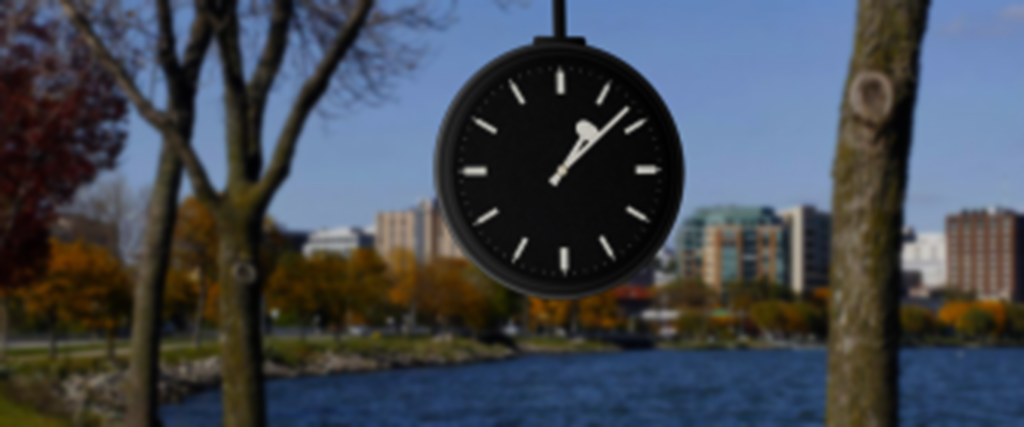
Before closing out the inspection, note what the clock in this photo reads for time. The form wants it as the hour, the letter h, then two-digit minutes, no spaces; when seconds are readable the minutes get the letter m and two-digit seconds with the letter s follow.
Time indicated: 1h08
